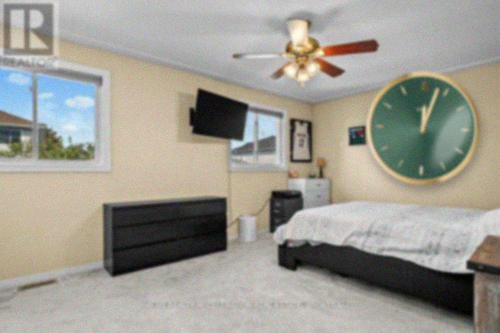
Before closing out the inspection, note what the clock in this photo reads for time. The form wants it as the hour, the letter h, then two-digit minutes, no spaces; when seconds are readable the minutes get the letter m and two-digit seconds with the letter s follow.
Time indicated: 12h03
